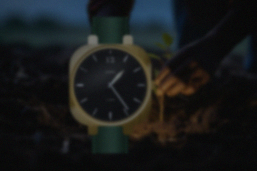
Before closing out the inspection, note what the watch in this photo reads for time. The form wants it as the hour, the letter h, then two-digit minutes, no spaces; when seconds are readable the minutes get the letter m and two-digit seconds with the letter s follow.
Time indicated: 1h24
